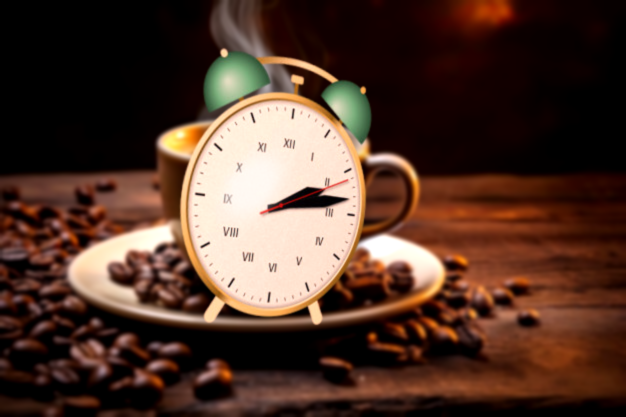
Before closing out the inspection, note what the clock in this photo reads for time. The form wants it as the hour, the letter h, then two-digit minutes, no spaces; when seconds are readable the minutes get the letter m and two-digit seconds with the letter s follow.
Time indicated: 2h13m11s
